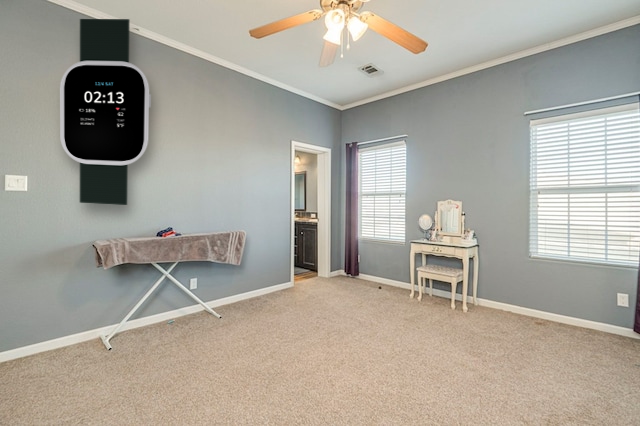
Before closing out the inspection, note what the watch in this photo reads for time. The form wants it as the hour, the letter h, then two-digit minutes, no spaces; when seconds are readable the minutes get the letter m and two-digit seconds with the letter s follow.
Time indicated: 2h13
